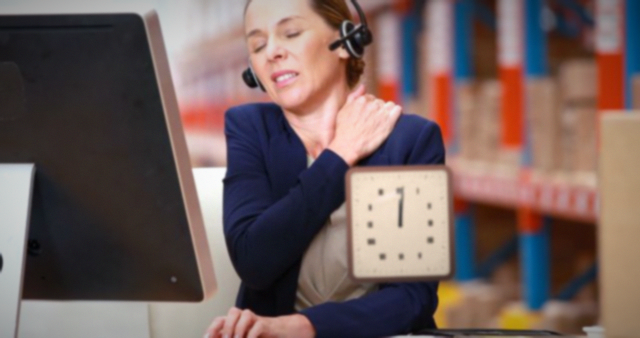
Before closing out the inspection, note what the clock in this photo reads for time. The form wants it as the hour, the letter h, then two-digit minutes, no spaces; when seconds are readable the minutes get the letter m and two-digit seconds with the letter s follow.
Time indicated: 12h01
